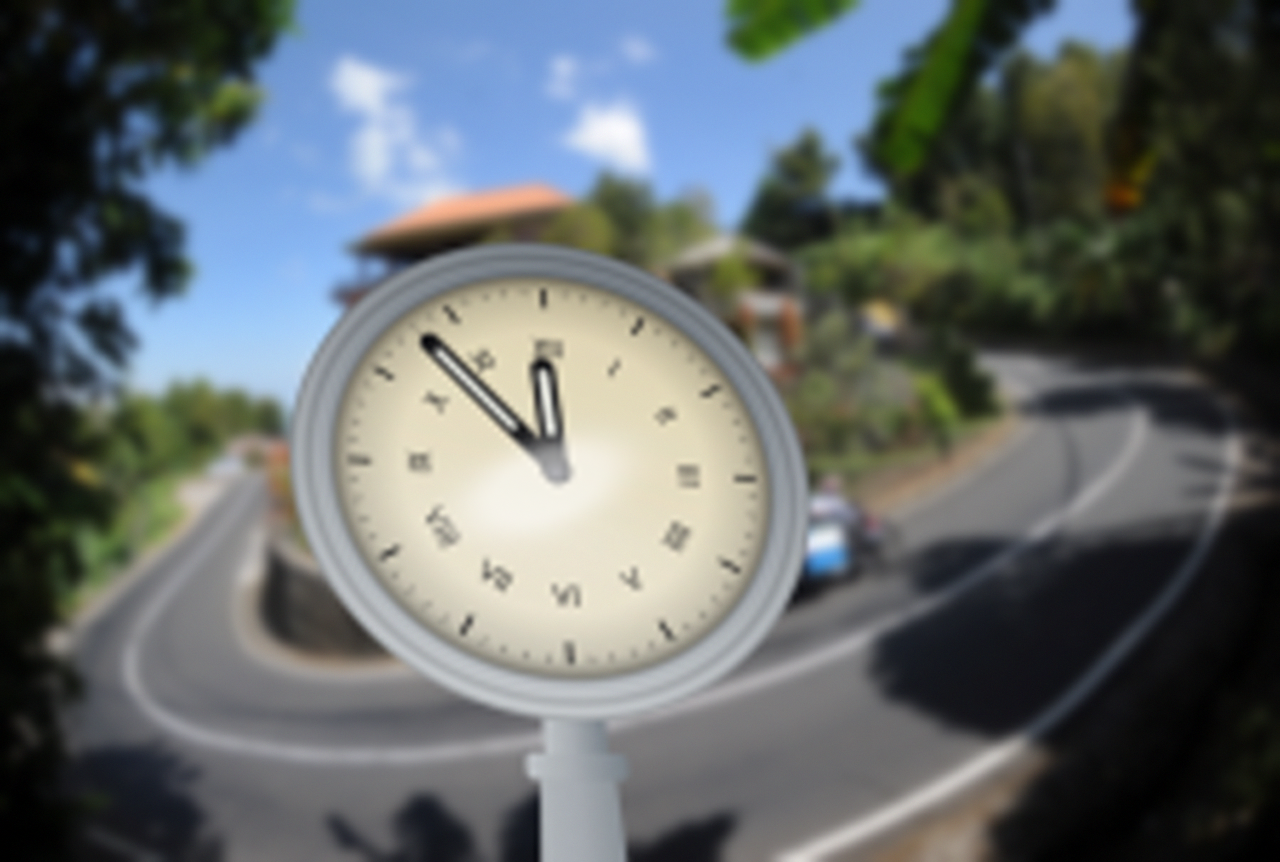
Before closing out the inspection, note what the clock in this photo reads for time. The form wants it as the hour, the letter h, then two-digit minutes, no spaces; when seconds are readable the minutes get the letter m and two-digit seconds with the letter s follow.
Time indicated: 11h53
